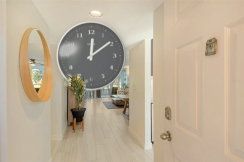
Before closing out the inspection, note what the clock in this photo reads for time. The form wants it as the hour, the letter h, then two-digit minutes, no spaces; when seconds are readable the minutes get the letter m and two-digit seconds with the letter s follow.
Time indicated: 12h09
